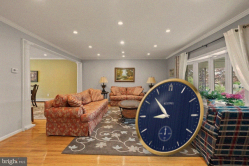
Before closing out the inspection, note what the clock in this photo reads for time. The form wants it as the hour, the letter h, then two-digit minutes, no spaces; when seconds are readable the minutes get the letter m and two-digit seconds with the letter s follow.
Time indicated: 8h53
